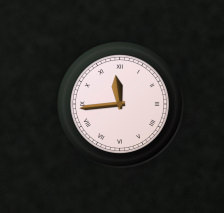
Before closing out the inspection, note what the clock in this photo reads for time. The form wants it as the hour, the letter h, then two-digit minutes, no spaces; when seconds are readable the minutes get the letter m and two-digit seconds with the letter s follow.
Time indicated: 11h44
